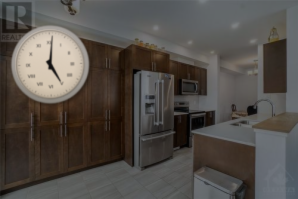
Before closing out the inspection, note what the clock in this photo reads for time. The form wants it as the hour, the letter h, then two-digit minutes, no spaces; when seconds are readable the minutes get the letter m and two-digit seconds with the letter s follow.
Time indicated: 5h01
